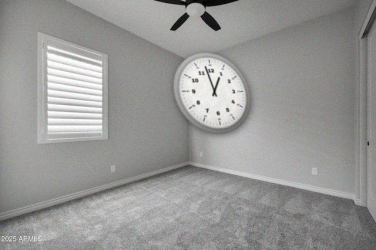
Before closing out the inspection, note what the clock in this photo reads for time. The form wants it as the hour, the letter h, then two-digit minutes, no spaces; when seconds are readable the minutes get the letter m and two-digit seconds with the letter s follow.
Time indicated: 12h58
